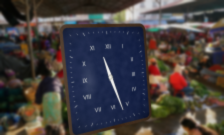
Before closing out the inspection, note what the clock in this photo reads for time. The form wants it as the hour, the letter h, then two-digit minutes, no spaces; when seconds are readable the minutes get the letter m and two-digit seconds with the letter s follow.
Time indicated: 11h27
